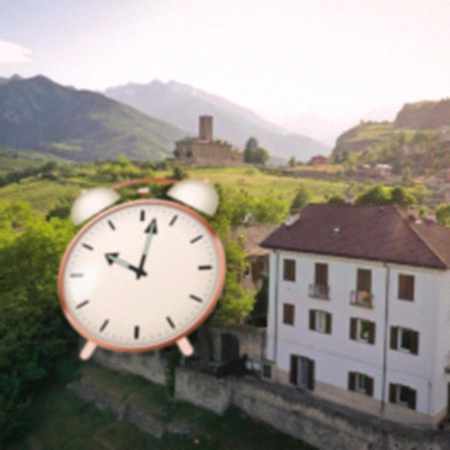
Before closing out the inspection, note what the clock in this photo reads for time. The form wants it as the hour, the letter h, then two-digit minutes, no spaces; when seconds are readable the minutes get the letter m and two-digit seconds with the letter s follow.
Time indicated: 10h02
